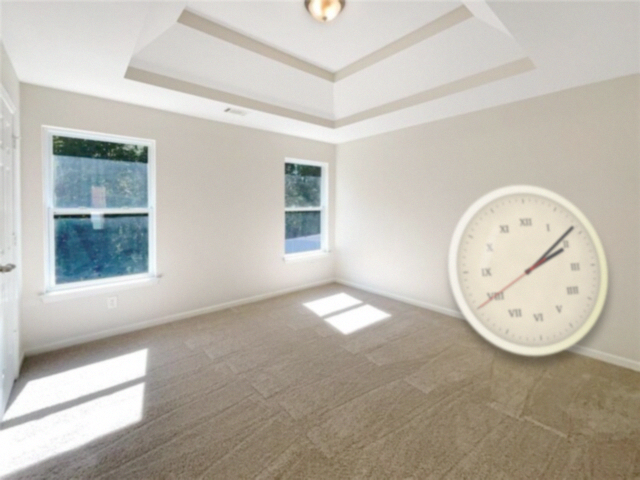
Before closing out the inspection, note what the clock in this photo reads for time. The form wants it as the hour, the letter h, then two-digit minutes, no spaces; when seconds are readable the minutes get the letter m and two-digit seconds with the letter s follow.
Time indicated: 2h08m40s
